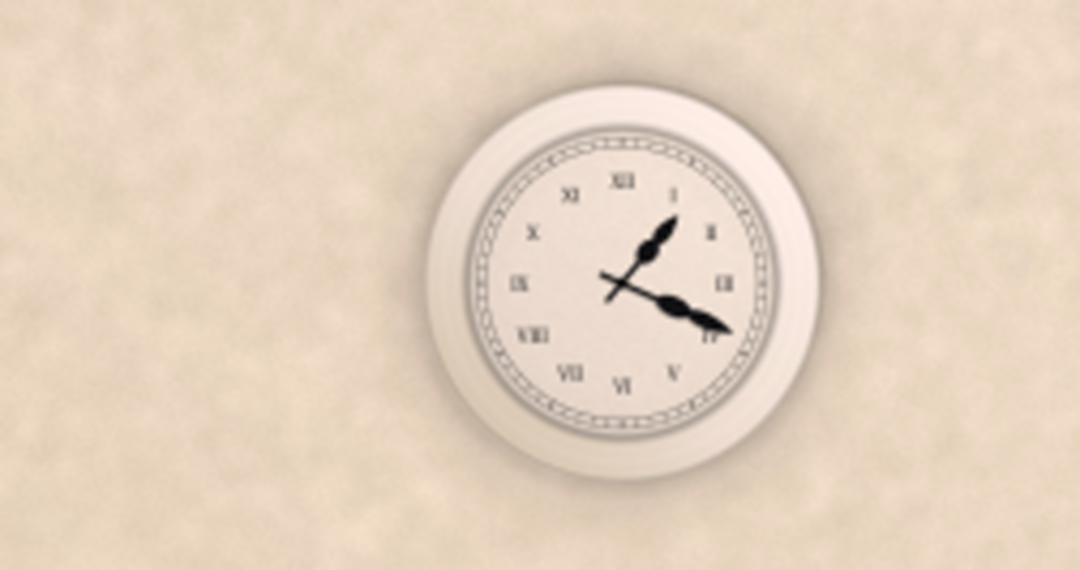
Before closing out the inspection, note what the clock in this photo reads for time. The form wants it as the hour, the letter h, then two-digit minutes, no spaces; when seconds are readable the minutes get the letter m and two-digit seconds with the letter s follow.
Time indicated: 1h19
